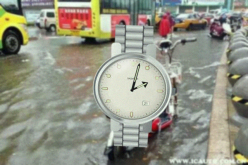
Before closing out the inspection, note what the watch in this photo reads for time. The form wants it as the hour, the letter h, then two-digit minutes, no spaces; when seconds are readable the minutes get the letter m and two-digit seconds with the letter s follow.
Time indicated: 2h02
